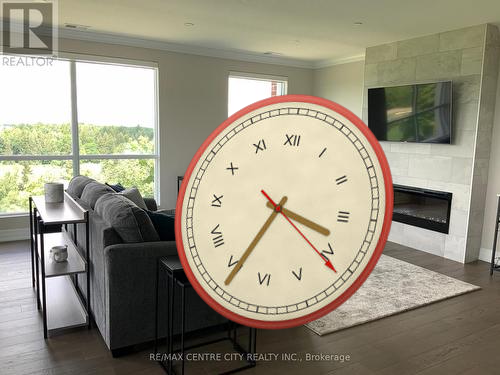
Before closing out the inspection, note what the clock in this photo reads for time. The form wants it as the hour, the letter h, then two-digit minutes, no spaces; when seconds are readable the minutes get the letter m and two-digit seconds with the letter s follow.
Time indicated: 3h34m21s
